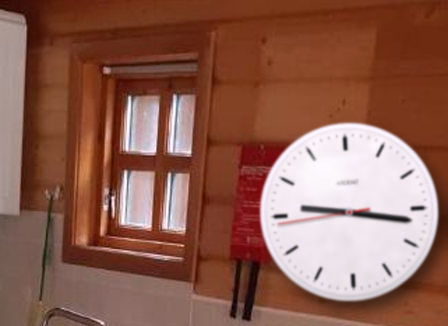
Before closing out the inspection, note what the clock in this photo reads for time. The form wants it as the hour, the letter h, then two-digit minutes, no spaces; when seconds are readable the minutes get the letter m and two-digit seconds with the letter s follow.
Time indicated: 9h16m44s
